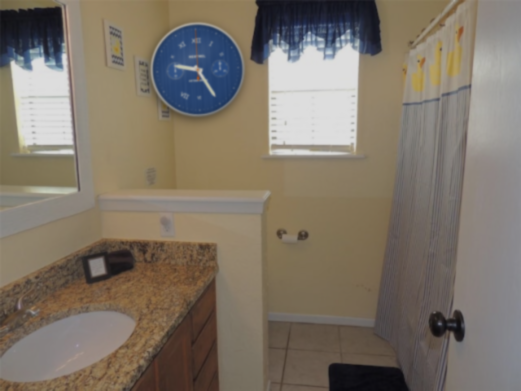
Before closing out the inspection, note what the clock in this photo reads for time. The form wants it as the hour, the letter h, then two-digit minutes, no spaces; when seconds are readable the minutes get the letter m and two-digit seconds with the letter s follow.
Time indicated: 9h25
